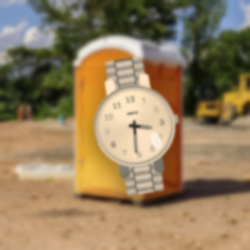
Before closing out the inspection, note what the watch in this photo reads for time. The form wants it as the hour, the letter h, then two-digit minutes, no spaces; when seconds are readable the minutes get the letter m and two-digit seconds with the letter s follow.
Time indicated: 3h31
